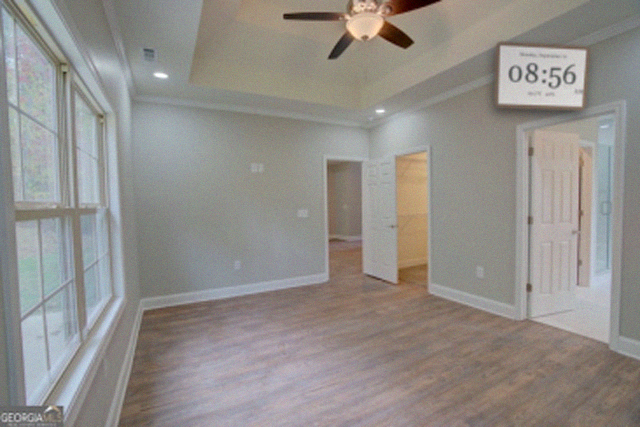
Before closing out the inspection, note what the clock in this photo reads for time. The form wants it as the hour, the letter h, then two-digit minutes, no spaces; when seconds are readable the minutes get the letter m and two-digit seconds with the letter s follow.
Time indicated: 8h56
